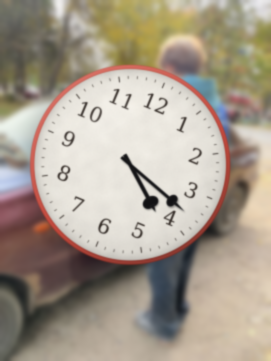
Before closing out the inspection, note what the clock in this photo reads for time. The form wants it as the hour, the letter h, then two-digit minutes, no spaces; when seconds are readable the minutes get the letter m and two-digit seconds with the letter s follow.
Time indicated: 4h18
